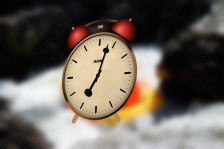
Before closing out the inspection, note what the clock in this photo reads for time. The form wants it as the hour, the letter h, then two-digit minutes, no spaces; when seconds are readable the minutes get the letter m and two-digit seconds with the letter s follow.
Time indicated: 7h03
